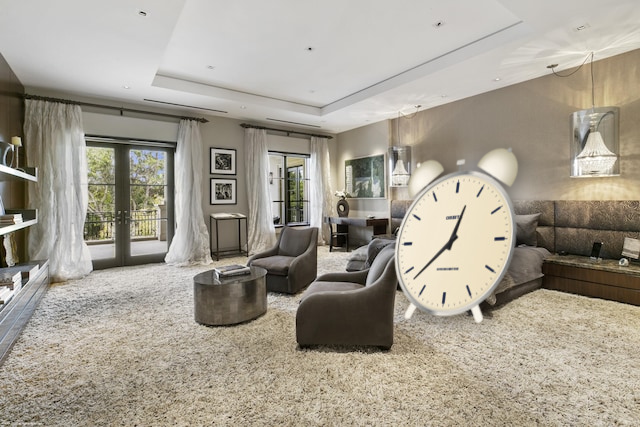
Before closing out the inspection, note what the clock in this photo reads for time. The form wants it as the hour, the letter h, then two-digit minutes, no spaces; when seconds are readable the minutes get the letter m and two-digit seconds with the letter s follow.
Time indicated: 12h38
